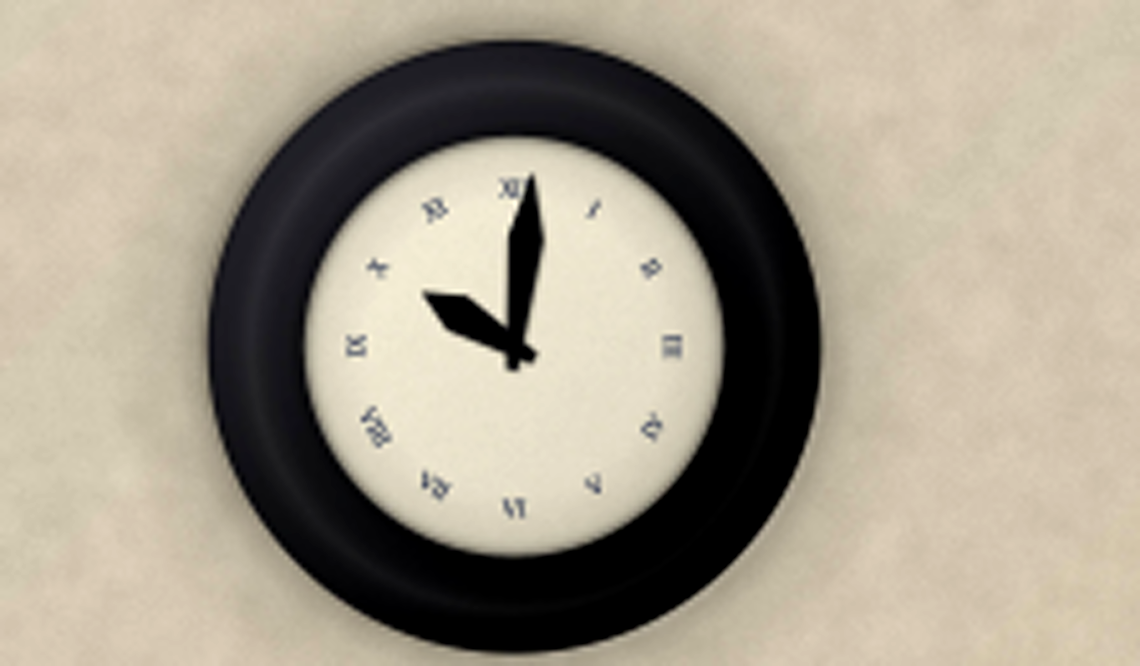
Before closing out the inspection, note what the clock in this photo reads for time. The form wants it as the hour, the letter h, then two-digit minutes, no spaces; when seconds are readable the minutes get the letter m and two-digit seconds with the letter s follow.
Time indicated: 10h01
